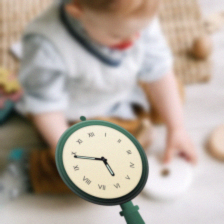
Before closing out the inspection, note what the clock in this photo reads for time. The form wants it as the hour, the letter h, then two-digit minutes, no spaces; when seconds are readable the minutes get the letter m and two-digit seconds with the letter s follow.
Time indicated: 5h49
